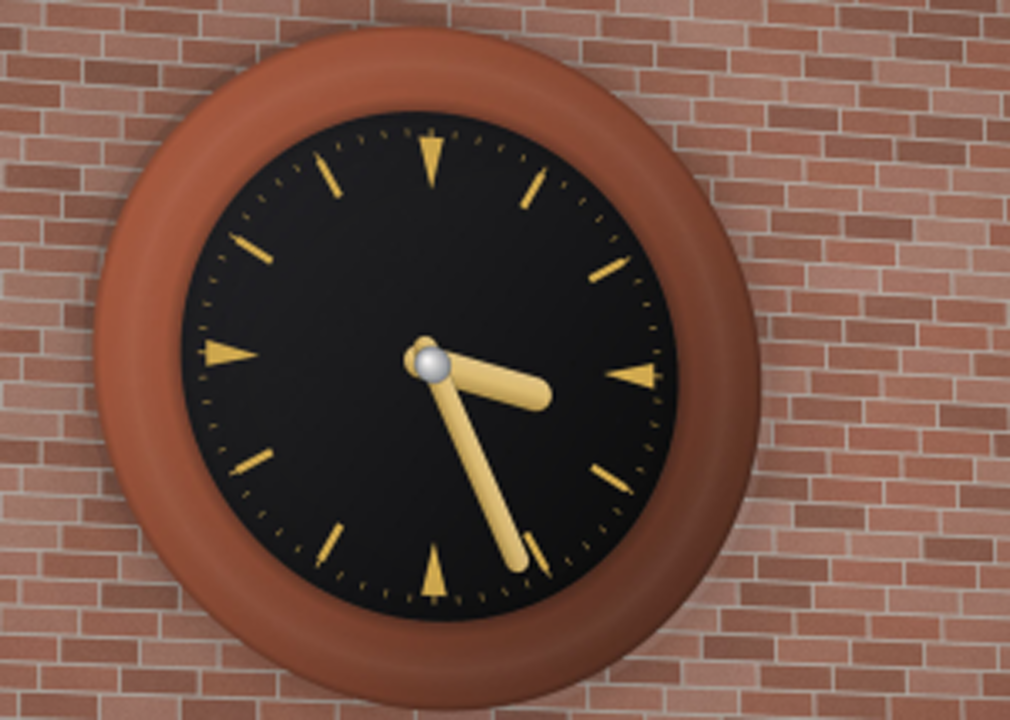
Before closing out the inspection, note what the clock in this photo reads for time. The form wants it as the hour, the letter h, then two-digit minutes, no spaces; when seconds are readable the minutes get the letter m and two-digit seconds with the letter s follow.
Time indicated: 3h26
